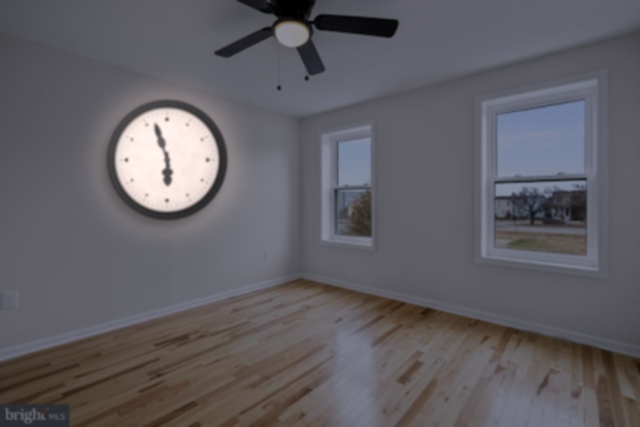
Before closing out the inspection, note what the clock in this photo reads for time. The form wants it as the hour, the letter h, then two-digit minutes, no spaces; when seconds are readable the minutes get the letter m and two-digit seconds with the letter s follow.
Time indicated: 5h57
